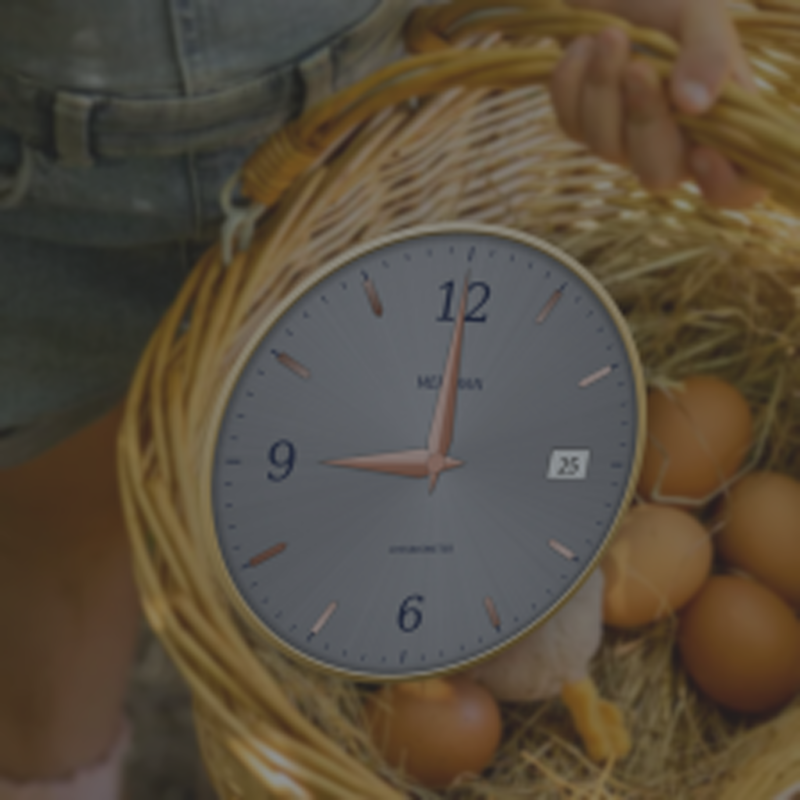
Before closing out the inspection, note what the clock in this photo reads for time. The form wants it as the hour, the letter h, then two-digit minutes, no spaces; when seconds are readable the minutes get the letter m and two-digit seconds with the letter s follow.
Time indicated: 9h00
